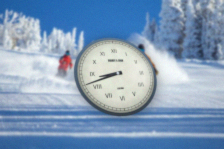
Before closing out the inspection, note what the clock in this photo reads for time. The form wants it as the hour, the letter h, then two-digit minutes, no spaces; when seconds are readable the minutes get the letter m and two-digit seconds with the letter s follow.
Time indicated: 8h42
